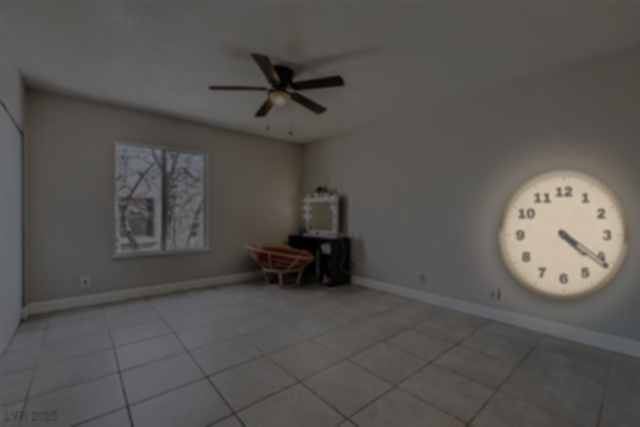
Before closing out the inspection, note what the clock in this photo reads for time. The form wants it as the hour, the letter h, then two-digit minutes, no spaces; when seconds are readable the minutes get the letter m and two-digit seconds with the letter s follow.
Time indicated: 4h21
